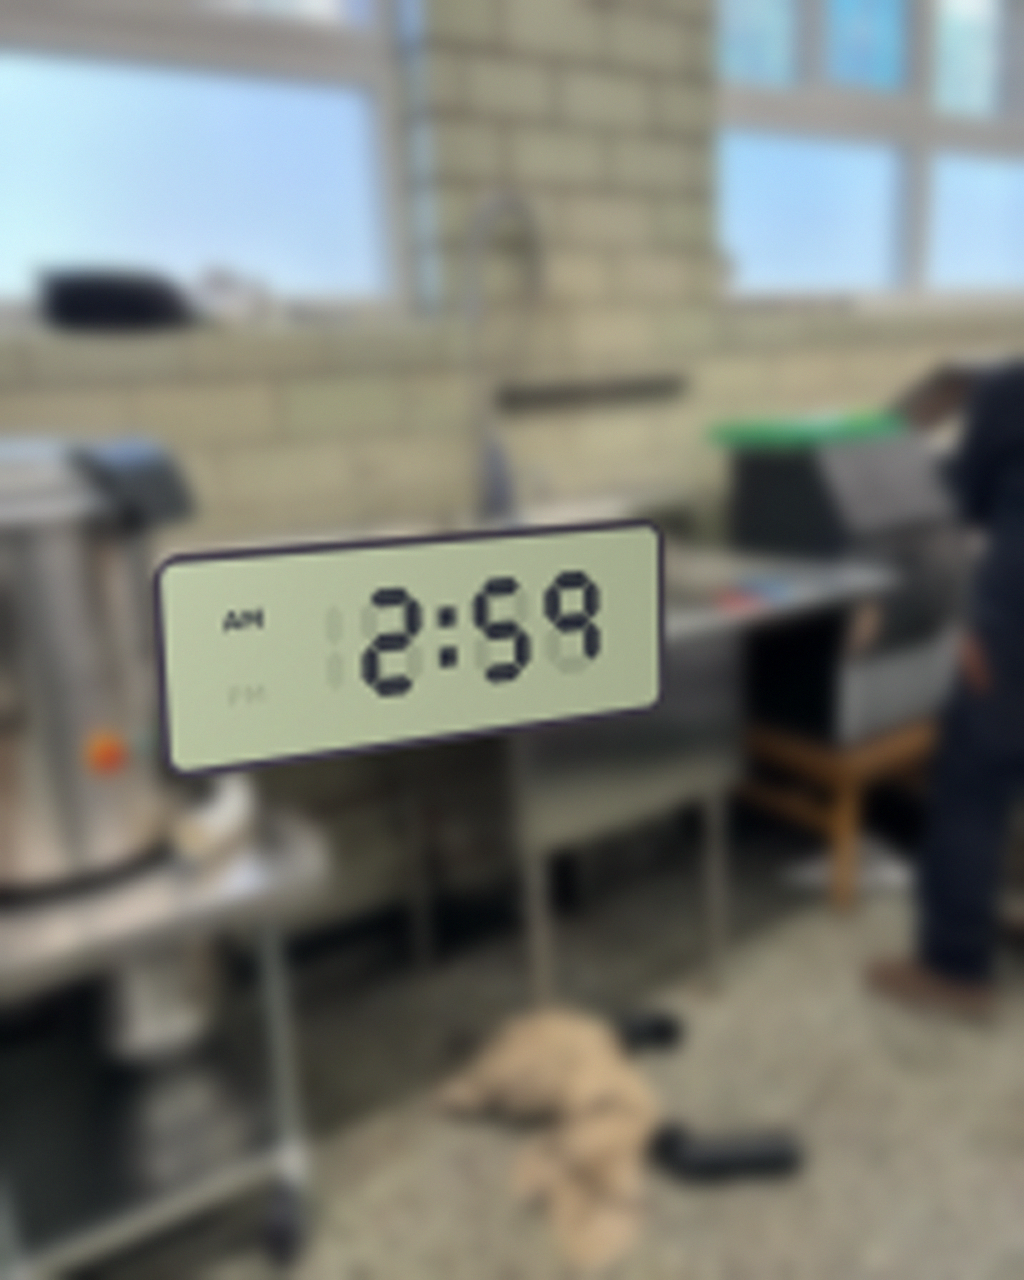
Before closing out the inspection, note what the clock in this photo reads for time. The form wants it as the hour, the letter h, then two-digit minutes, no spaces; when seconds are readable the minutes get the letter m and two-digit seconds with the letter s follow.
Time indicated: 2h59
